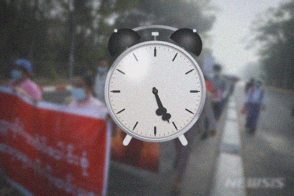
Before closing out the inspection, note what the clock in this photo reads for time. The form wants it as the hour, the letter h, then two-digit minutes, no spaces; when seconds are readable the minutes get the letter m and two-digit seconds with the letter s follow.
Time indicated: 5h26
